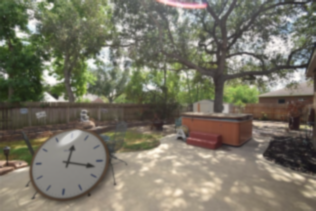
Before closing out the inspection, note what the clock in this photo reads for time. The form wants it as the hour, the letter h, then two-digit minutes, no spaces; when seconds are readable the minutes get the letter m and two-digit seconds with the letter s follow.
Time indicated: 12h17
